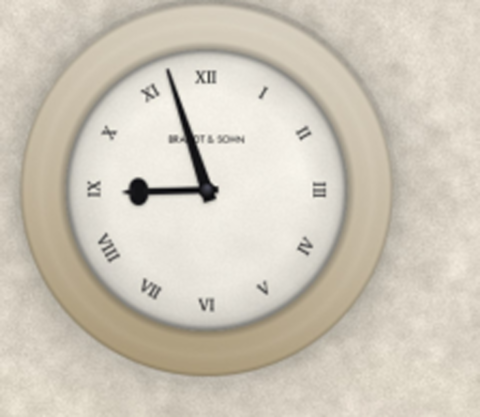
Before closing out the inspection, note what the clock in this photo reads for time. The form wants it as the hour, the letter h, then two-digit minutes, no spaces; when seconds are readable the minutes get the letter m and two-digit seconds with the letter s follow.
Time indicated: 8h57
